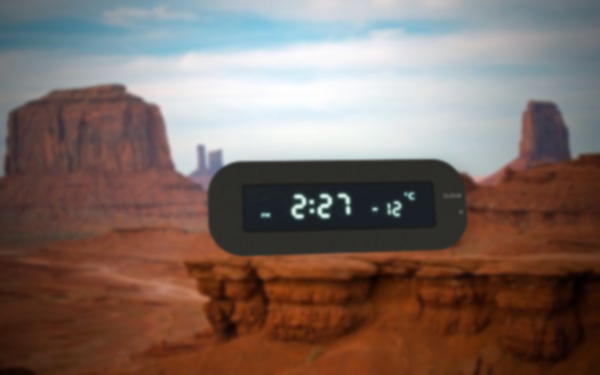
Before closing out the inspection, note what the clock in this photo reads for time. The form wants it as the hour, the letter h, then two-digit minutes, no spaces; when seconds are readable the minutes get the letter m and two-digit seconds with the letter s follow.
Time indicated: 2h27
